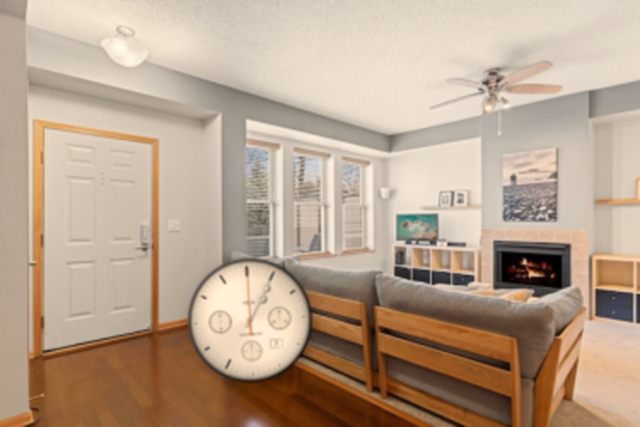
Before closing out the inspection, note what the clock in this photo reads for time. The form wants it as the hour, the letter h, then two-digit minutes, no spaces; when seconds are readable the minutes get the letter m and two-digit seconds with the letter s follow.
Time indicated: 1h05
